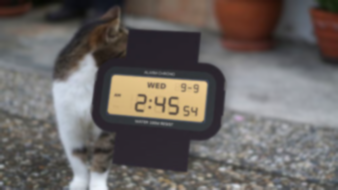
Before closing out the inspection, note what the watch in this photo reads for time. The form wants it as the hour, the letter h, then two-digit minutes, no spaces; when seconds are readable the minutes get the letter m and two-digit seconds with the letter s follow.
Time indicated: 2h45
